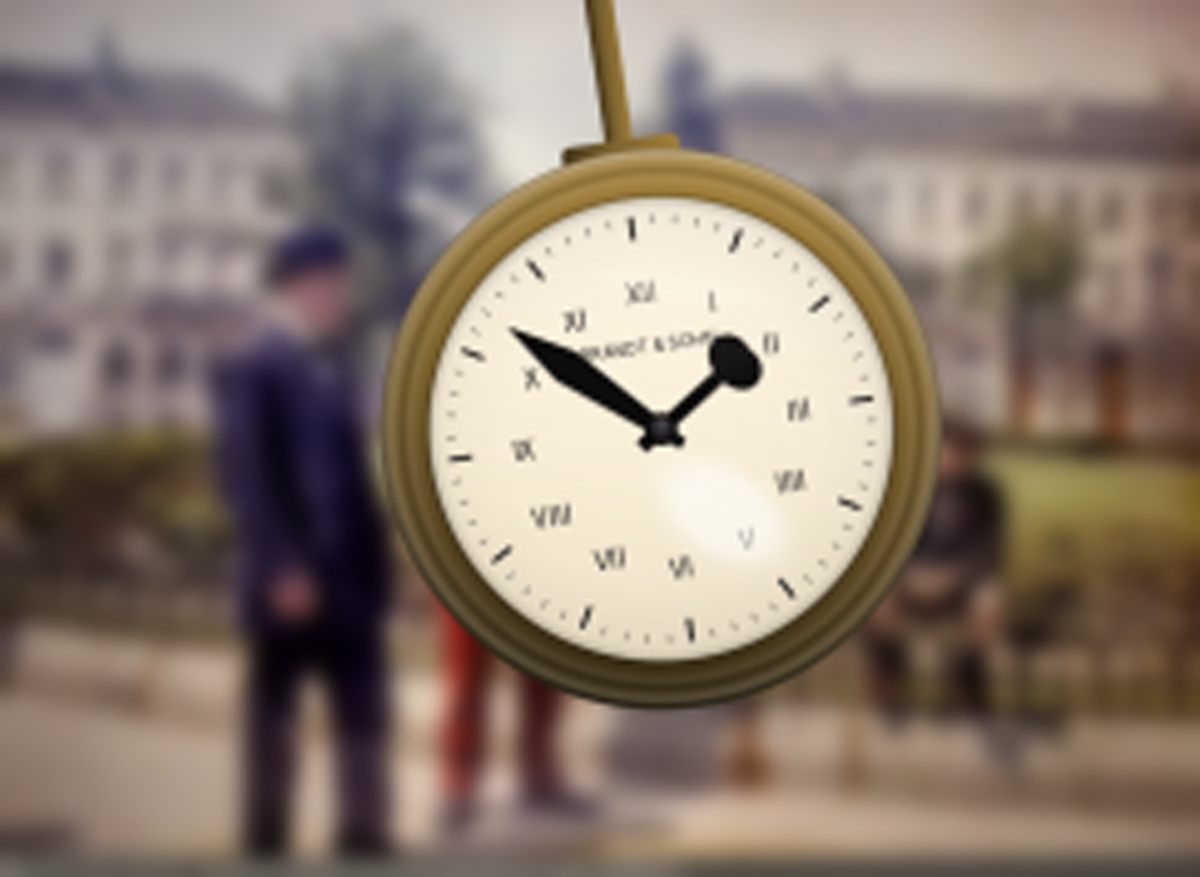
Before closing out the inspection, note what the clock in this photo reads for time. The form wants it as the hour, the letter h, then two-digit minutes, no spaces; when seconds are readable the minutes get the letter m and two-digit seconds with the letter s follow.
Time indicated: 1h52
